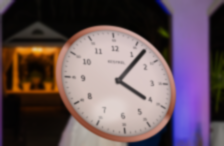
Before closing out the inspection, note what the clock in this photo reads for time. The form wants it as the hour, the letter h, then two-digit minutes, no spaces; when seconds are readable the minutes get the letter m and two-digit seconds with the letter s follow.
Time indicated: 4h07
